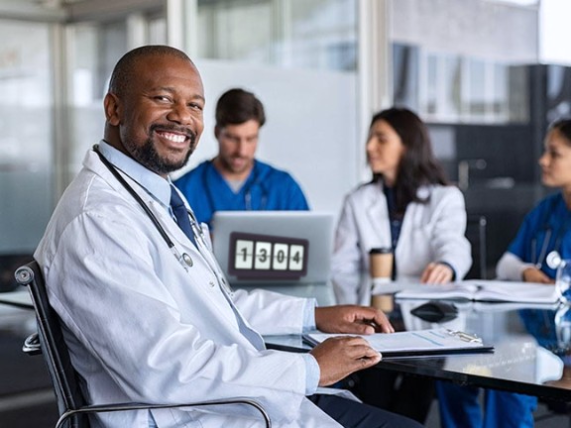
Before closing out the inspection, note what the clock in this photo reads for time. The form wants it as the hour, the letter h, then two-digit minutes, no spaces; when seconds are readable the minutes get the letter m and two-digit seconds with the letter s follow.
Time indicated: 13h04
